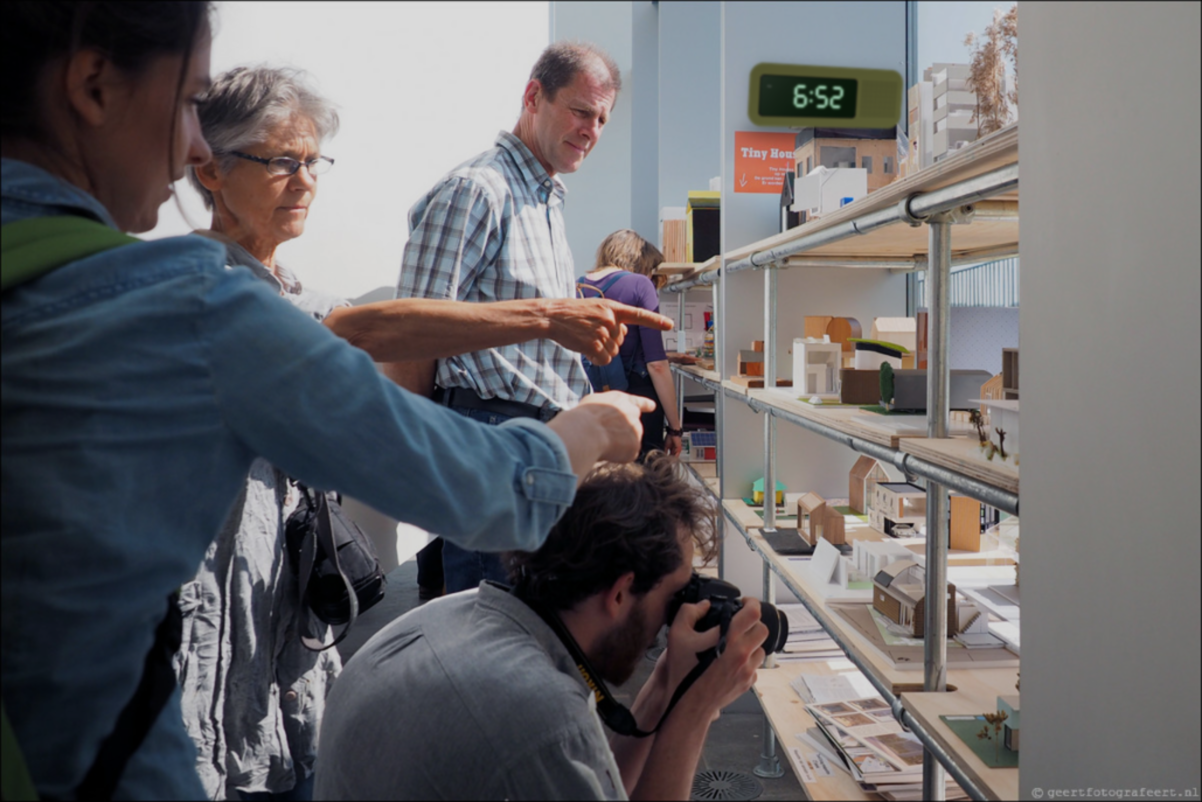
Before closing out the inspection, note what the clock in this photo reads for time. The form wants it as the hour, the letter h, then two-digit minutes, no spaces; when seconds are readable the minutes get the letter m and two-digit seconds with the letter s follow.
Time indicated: 6h52
